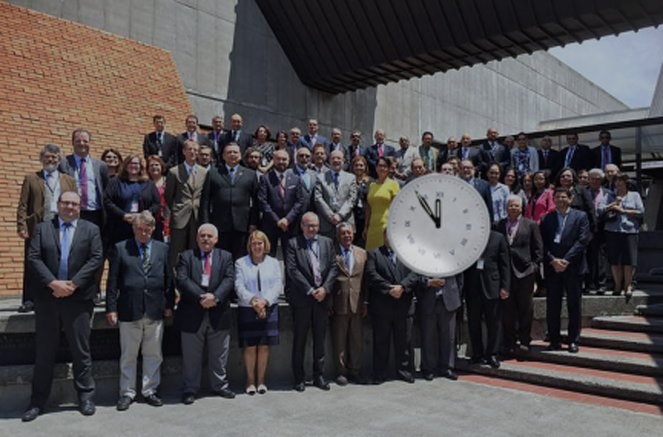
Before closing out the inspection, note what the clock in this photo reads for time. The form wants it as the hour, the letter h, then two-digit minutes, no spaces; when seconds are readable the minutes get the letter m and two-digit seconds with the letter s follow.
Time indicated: 11h54
